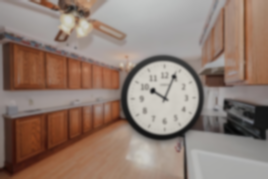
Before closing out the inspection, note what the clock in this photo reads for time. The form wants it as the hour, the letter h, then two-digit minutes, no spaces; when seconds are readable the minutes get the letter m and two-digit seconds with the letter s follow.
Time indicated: 10h04
